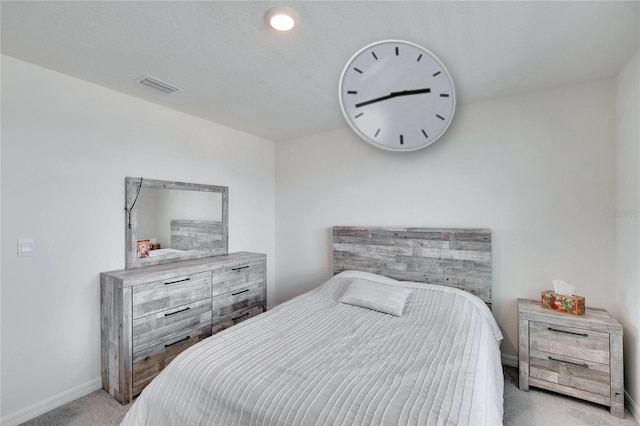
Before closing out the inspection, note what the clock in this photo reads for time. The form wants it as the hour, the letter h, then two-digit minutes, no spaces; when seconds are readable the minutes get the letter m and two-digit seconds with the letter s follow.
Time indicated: 2h42
